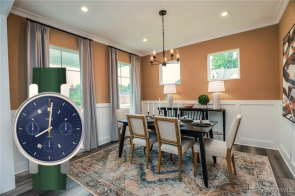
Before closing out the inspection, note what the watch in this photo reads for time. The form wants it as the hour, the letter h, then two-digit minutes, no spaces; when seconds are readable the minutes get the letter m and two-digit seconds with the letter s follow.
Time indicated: 8h01
